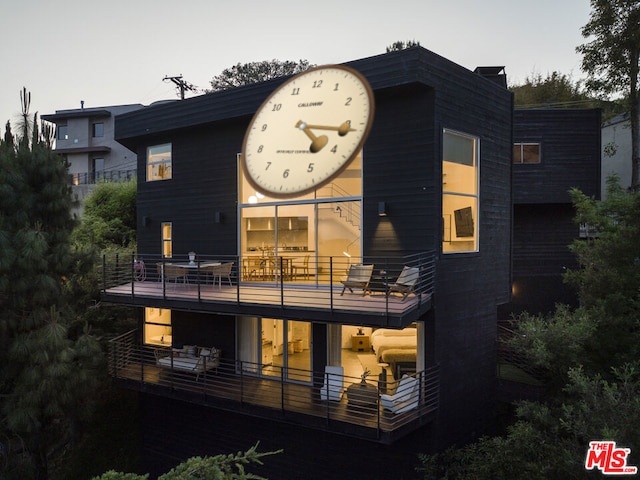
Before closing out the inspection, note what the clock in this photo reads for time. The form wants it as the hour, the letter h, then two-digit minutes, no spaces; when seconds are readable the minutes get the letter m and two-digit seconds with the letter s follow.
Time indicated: 4h16
